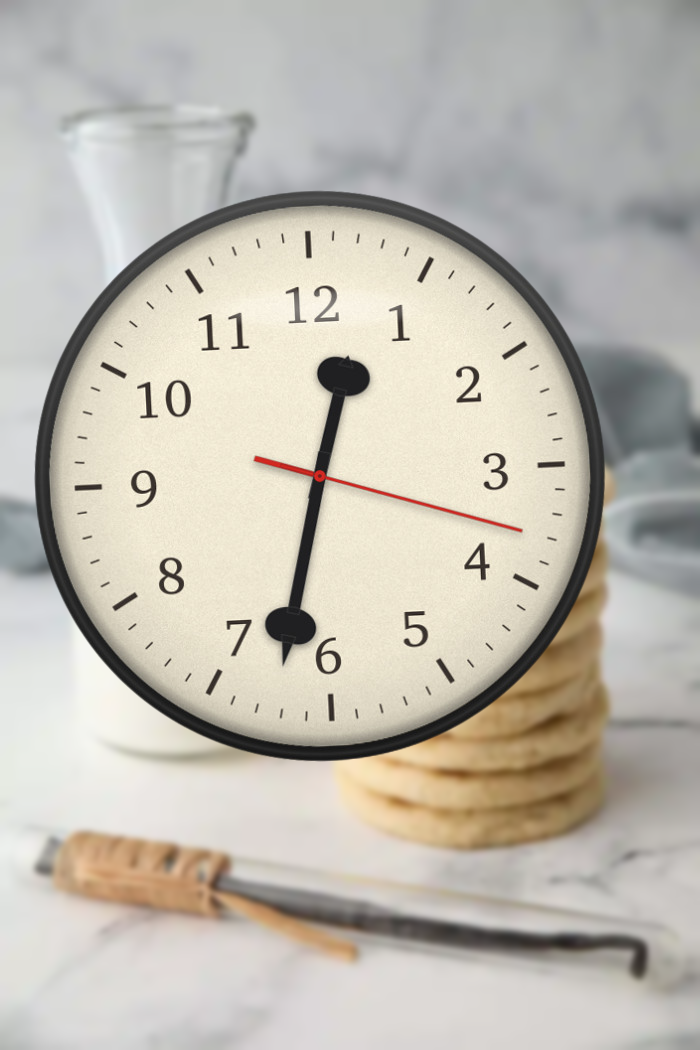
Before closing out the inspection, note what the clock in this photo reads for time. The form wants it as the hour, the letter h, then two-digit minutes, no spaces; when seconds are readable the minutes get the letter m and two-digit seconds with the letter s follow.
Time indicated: 12h32m18s
